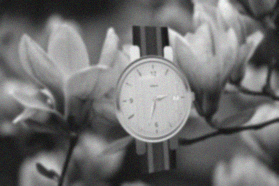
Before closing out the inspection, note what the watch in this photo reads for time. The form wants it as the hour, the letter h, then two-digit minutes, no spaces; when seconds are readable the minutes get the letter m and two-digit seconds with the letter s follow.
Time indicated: 2h33
